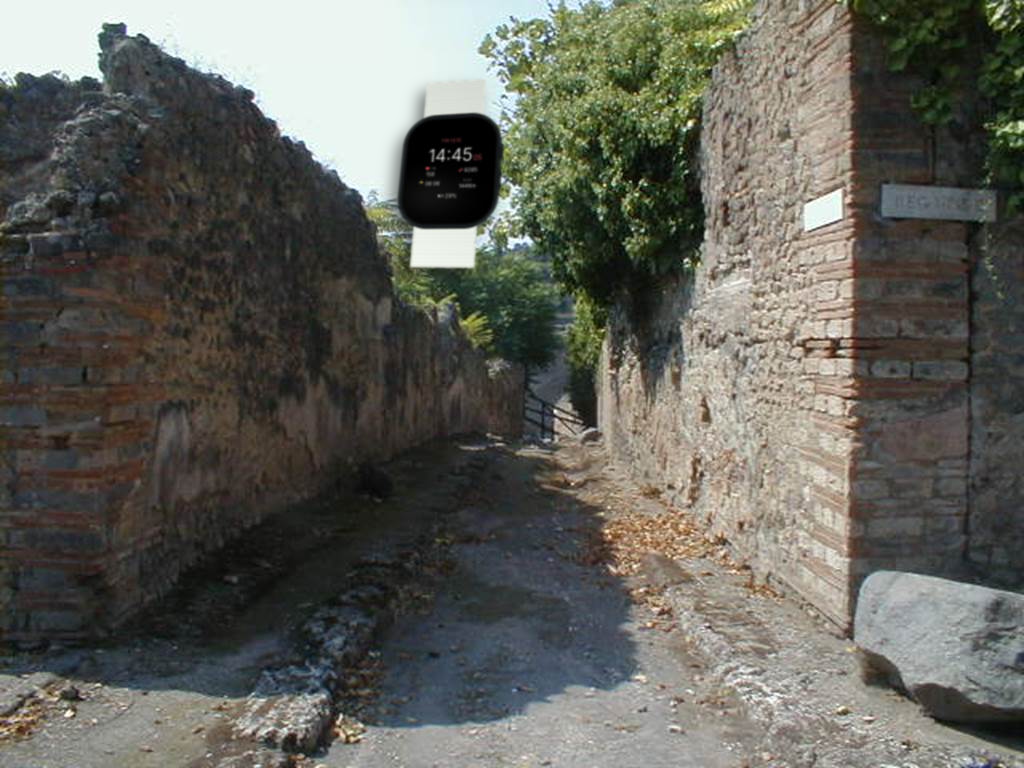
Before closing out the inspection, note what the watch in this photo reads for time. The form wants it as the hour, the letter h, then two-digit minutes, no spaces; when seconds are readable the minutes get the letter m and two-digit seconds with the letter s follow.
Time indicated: 14h45
